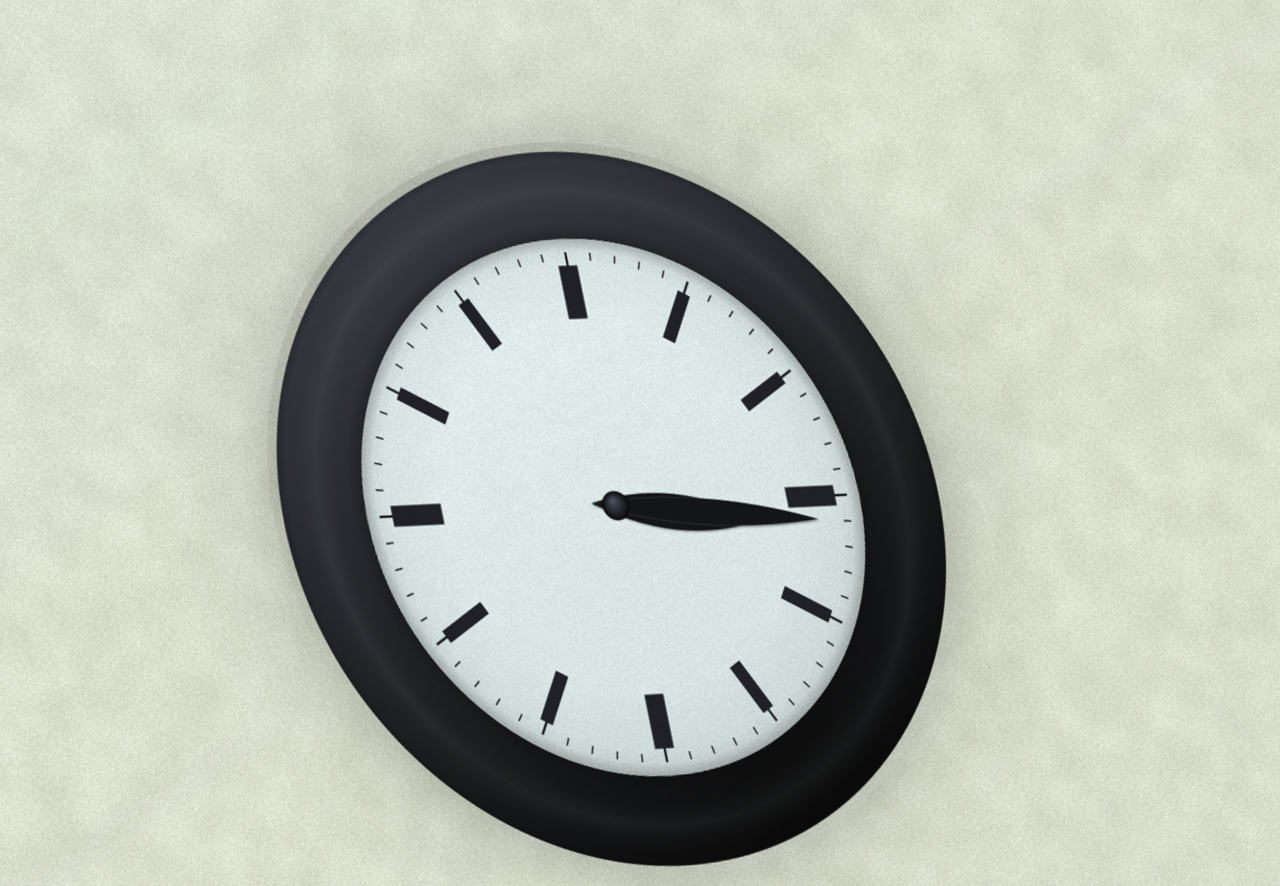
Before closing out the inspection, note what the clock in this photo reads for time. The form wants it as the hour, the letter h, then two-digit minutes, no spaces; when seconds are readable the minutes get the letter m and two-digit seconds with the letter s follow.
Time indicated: 3h16
